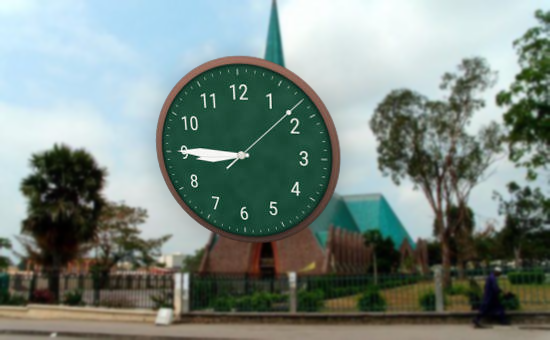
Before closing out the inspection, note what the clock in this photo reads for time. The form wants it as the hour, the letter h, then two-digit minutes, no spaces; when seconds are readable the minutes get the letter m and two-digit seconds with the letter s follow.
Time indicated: 8h45m08s
